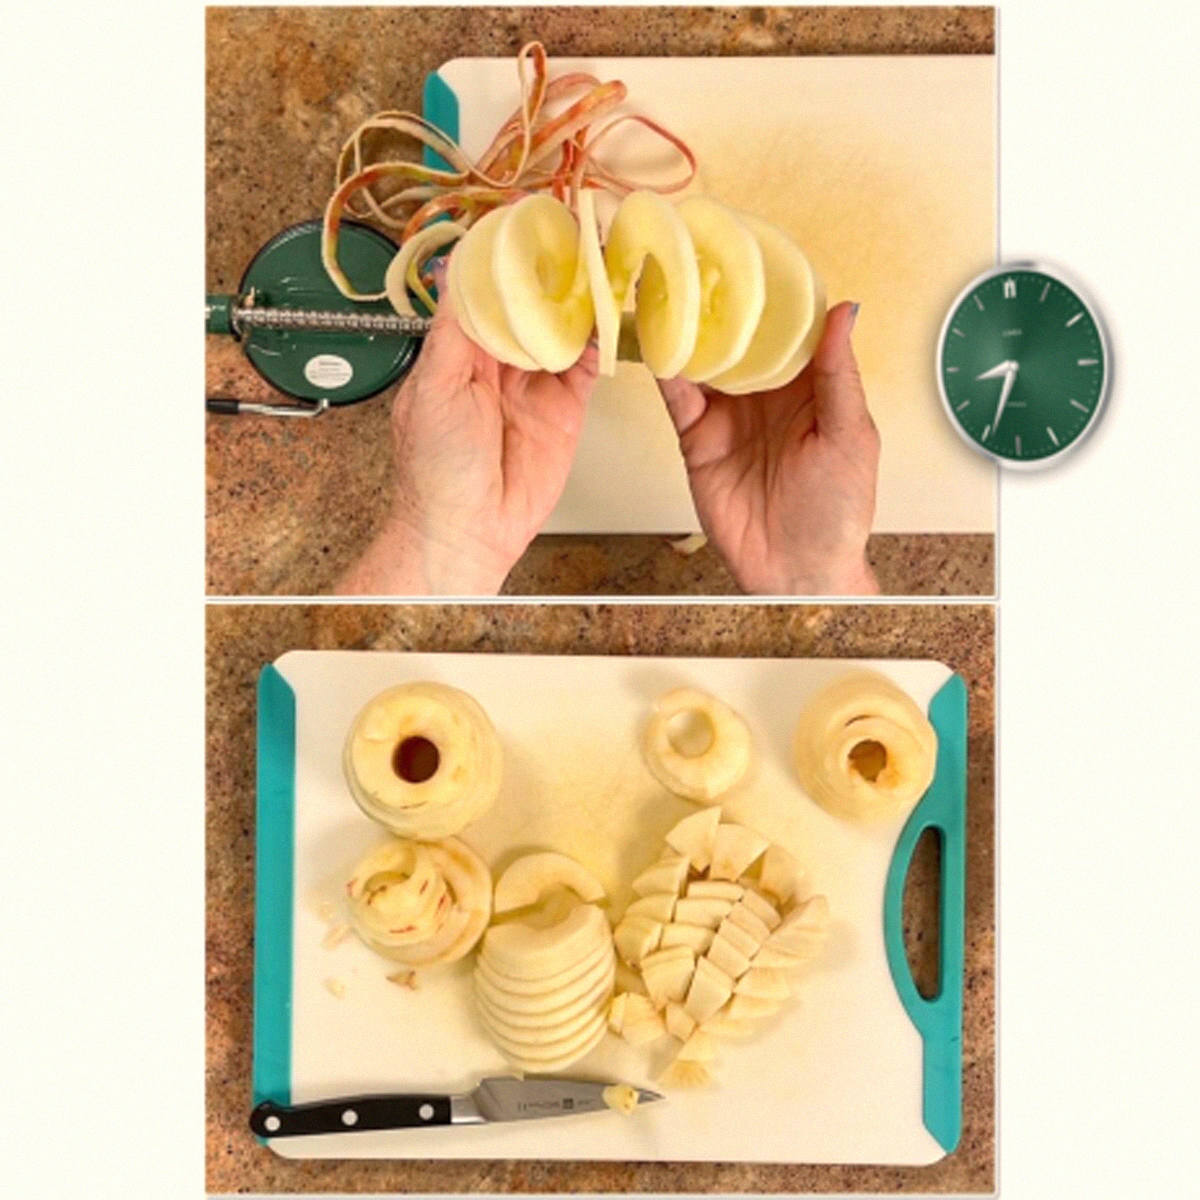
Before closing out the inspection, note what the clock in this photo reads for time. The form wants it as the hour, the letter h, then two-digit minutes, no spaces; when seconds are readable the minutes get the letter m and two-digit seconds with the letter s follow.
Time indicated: 8h34
